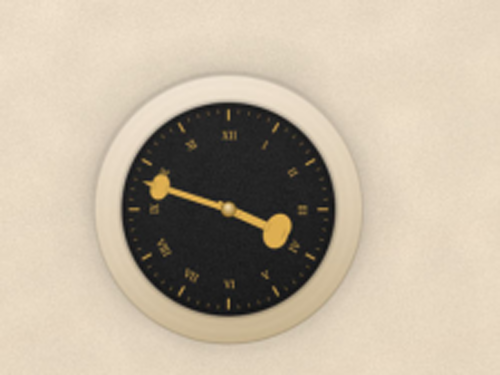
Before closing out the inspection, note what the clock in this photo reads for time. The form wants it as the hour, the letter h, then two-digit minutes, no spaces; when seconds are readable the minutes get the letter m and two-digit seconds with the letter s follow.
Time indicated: 3h48
